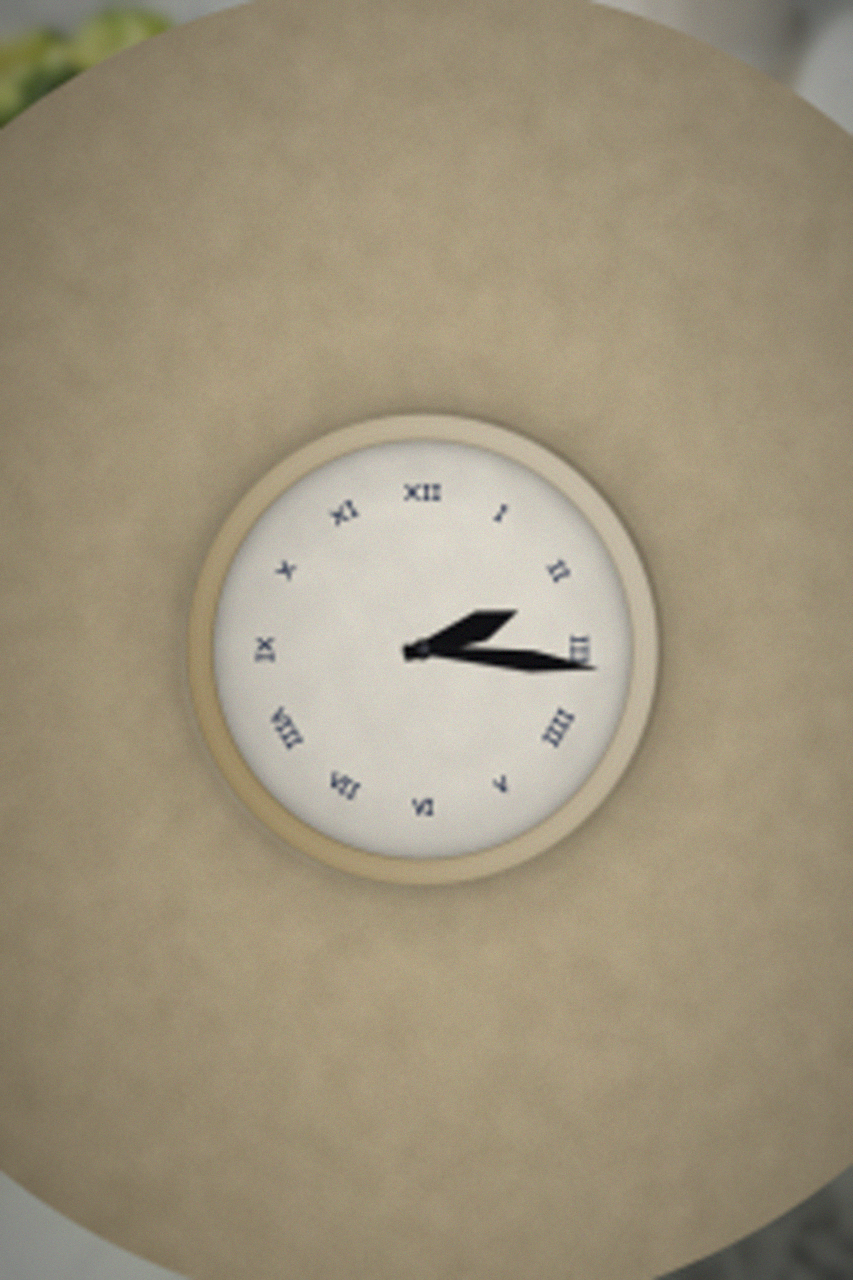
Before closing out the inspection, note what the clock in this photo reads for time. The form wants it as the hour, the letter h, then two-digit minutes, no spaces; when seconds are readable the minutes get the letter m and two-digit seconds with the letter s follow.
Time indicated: 2h16
